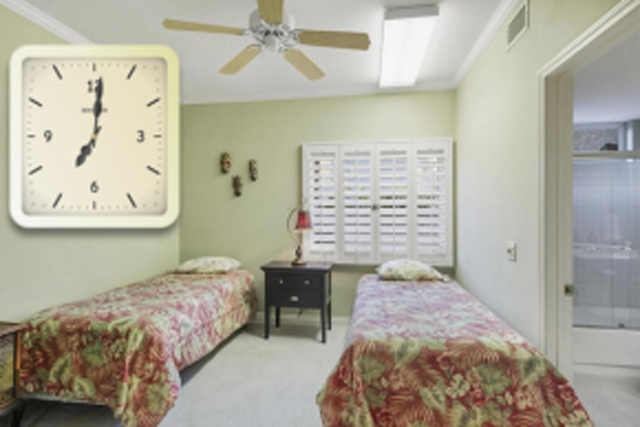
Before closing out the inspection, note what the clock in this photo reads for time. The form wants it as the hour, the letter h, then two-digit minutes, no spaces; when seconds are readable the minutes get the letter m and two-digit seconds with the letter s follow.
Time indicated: 7h01
